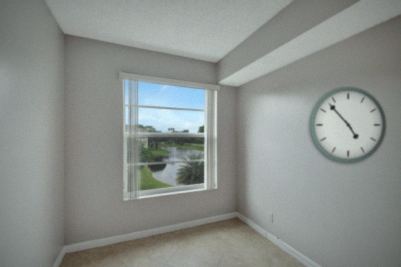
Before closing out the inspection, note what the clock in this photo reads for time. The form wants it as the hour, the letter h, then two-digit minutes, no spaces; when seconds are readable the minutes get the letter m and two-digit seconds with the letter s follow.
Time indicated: 4h53
